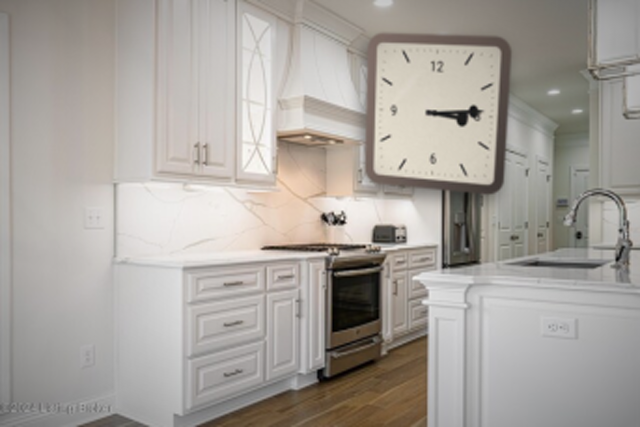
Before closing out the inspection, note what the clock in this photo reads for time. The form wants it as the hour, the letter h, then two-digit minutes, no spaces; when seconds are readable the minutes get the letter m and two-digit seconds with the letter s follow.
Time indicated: 3h14
